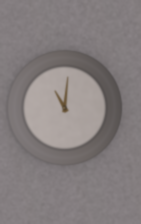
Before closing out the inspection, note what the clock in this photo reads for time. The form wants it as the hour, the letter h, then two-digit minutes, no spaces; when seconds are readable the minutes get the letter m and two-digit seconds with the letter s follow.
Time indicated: 11h01
